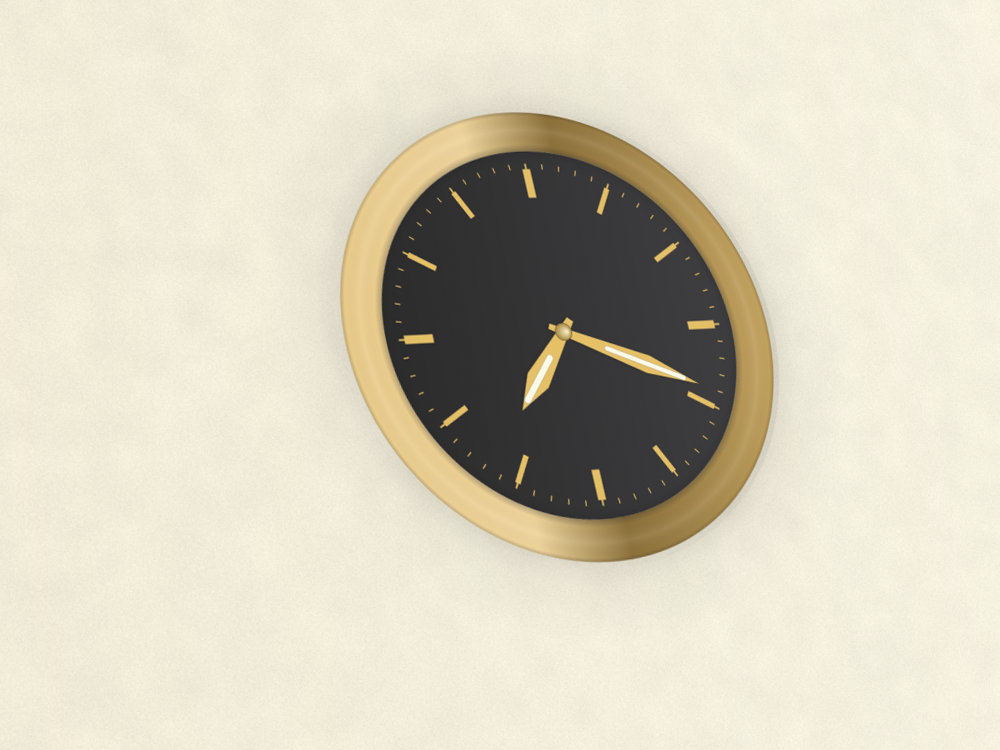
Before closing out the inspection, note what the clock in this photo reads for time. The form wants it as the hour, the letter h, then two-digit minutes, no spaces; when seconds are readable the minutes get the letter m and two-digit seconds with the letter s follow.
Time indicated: 7h19
